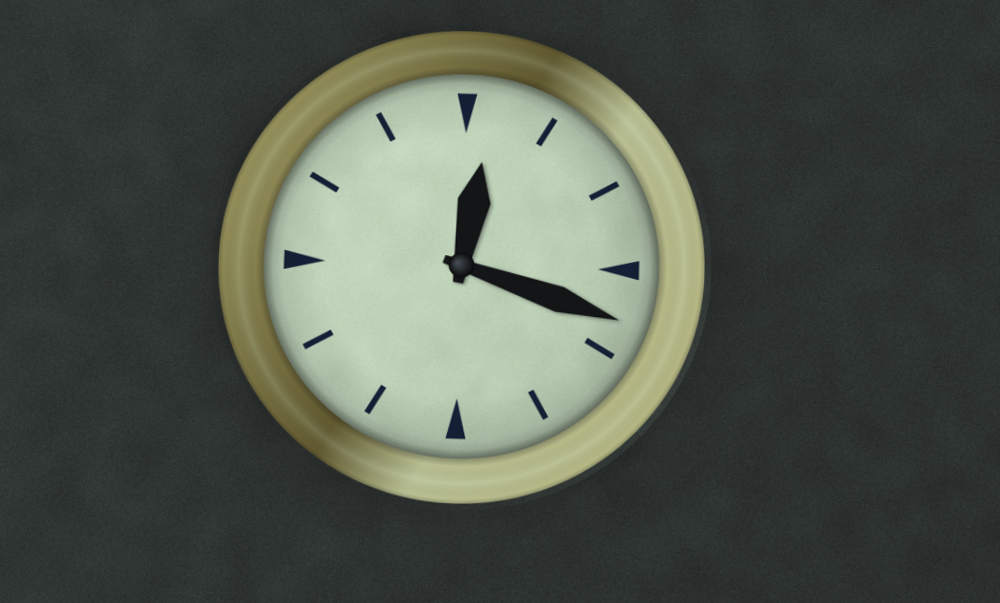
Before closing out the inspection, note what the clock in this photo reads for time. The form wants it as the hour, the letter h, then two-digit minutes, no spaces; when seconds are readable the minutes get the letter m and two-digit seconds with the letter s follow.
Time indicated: 12h18
